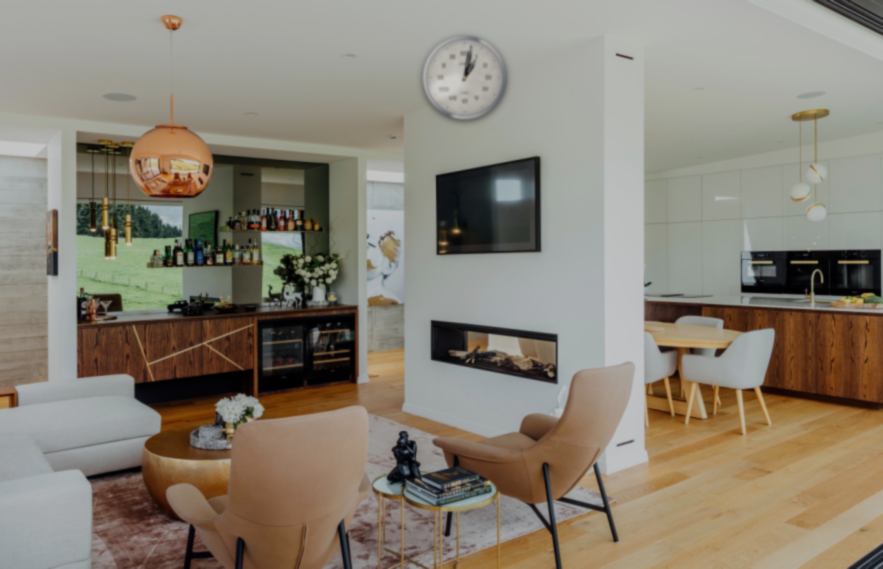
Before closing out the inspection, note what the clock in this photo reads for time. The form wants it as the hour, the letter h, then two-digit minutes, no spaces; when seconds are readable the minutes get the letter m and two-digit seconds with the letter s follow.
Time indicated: 1h02
